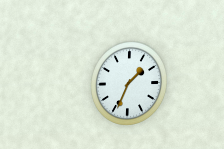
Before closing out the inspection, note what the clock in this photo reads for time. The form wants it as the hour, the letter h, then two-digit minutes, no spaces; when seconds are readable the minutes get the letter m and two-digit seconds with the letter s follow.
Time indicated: 1h34
